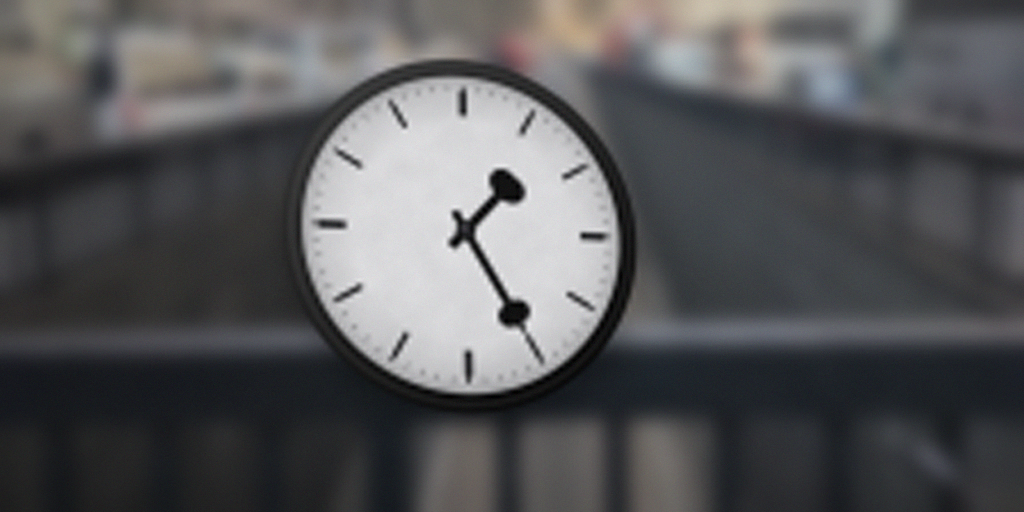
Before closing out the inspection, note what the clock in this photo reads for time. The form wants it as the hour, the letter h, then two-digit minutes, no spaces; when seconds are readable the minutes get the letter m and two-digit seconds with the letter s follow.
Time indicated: 1h25
